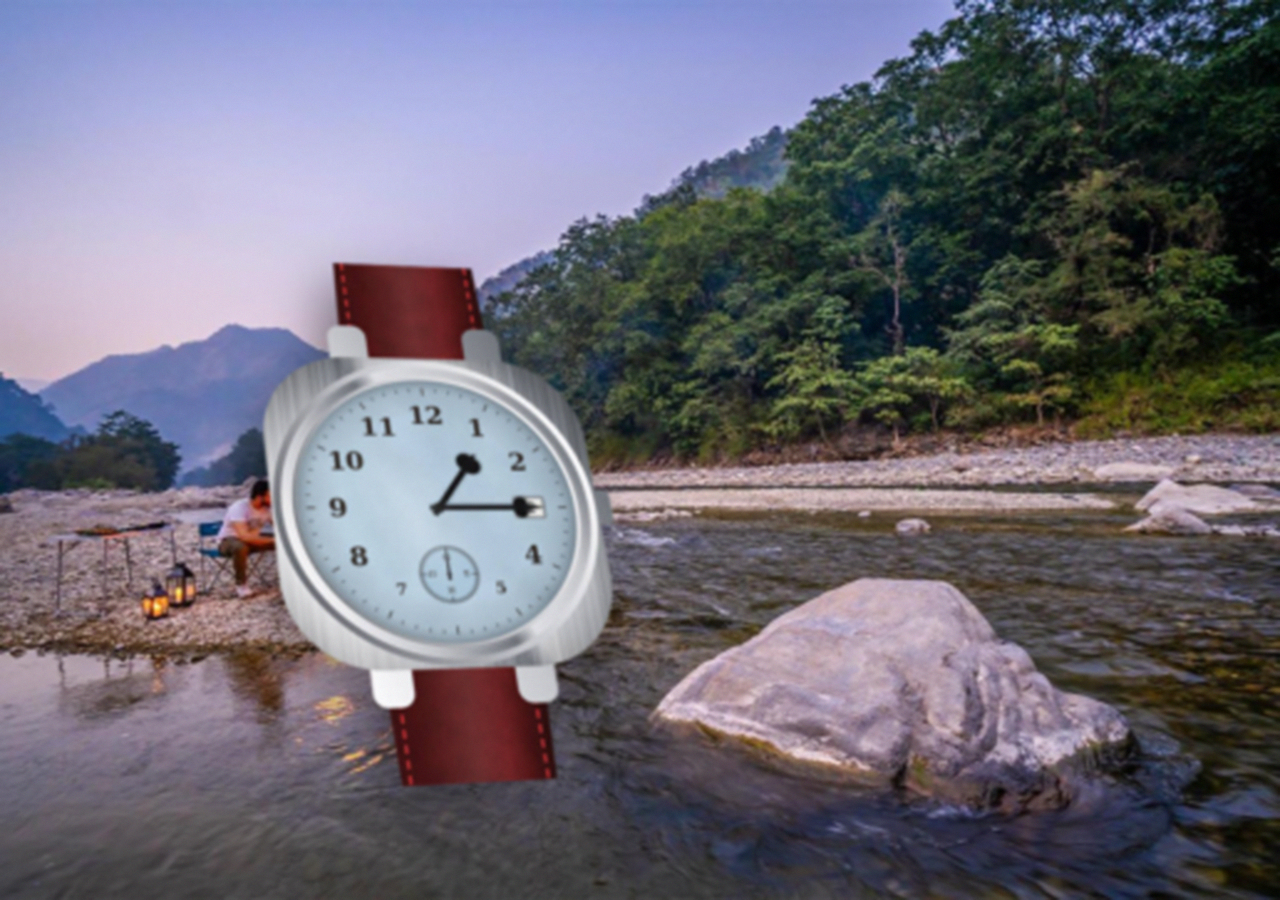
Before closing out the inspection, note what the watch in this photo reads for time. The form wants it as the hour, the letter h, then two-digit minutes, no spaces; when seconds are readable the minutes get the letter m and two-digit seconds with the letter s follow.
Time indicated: 1h15
